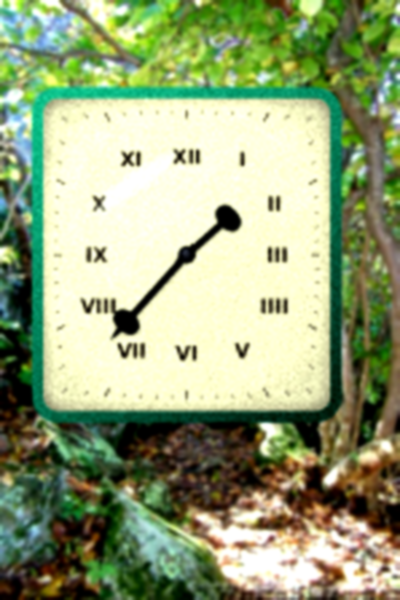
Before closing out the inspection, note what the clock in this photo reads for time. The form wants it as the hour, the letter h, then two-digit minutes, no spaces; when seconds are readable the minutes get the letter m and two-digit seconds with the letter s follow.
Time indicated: 1h37
